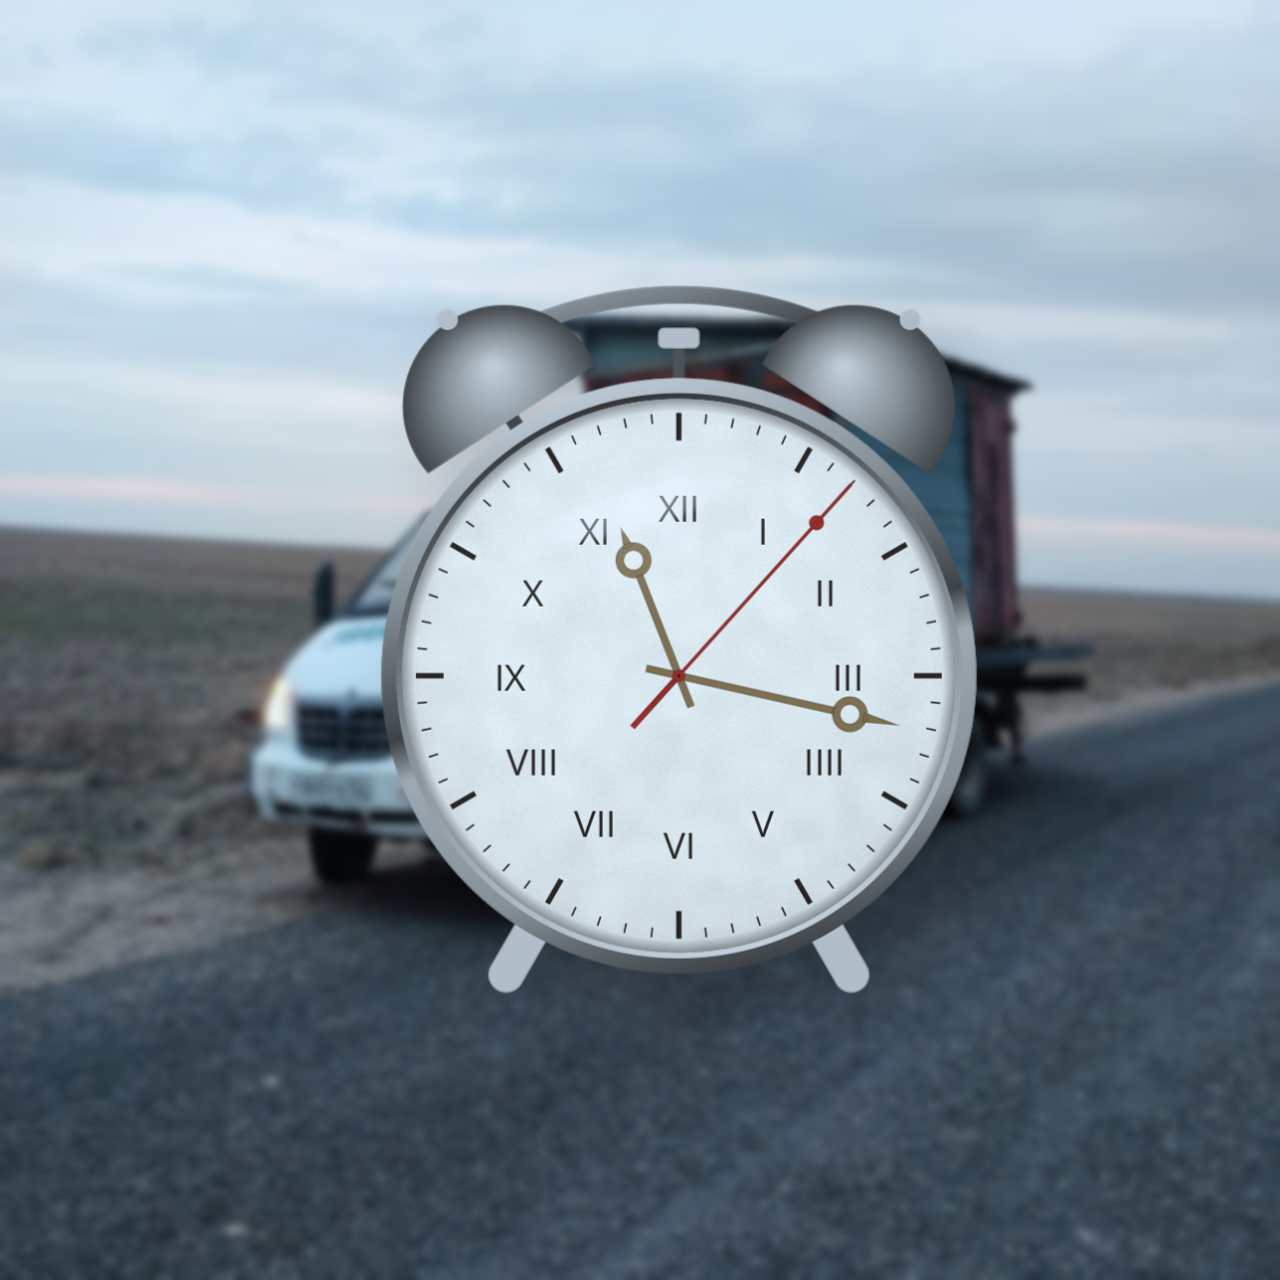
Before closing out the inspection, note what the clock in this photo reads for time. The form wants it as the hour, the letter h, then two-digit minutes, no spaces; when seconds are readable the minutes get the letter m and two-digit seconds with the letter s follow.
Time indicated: 11h17m07s
